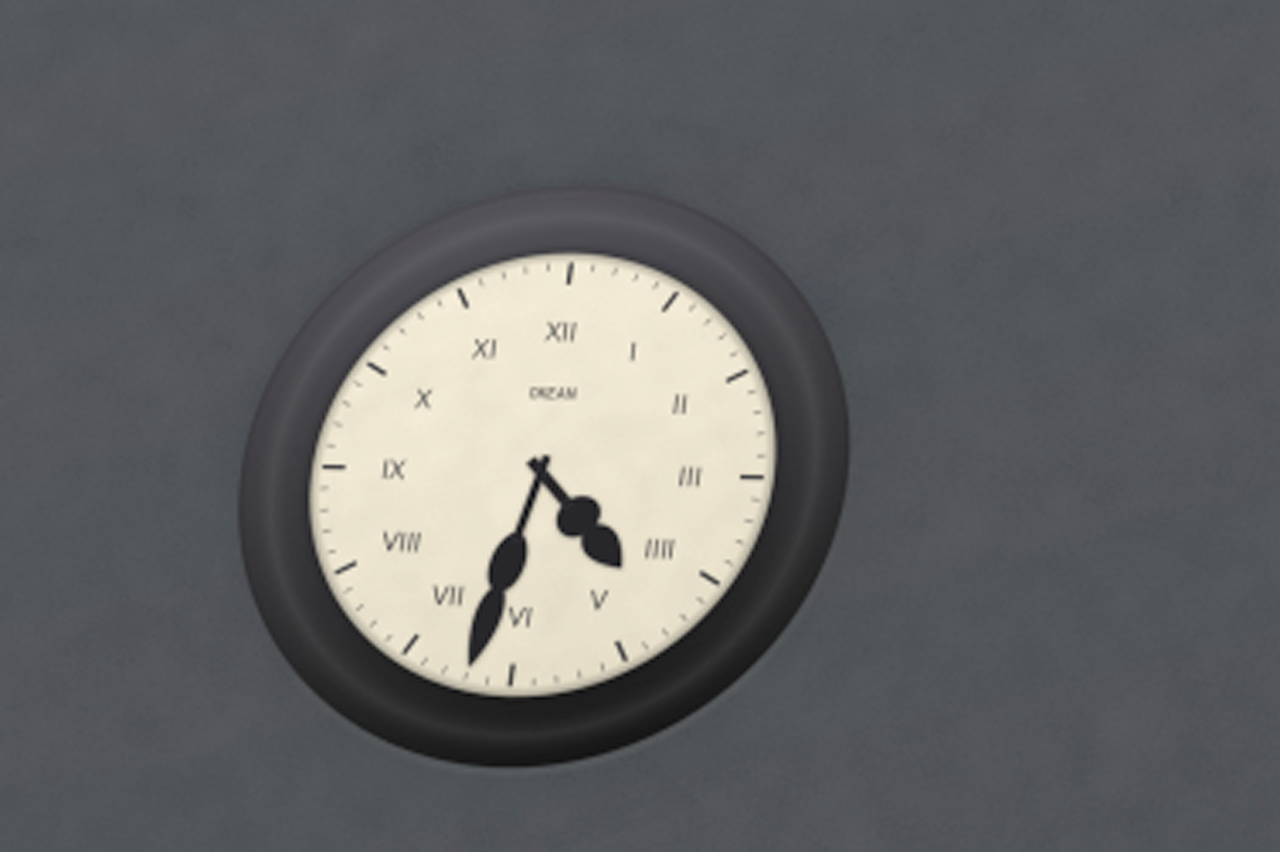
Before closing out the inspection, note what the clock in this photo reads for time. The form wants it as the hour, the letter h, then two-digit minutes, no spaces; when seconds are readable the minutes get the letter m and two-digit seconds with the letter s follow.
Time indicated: 4h32
